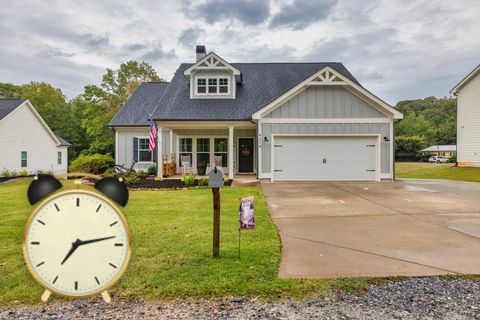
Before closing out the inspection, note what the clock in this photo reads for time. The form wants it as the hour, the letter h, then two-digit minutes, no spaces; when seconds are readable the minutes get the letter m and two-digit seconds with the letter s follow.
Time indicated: 7h13
